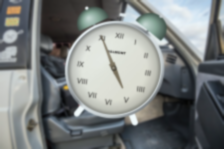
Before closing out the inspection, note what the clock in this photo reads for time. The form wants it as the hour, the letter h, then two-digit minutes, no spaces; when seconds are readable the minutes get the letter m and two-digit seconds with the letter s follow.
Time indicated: 4h55
